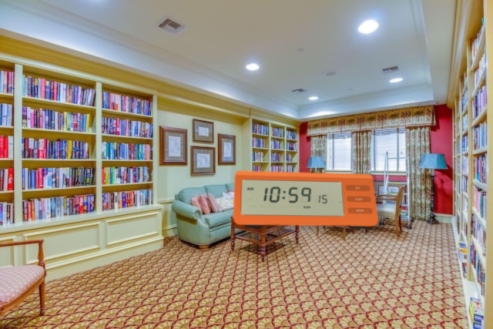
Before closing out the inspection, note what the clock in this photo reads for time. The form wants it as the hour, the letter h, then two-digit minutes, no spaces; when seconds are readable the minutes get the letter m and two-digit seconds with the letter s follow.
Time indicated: 10h59m15s
